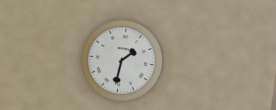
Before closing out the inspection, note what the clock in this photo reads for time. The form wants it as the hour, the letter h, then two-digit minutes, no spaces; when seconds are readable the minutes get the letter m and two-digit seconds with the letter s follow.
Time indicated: 1h31
